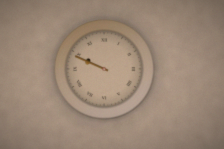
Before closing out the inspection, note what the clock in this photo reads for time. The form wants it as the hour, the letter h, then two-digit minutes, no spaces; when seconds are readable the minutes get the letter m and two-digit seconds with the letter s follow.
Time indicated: 9h49
